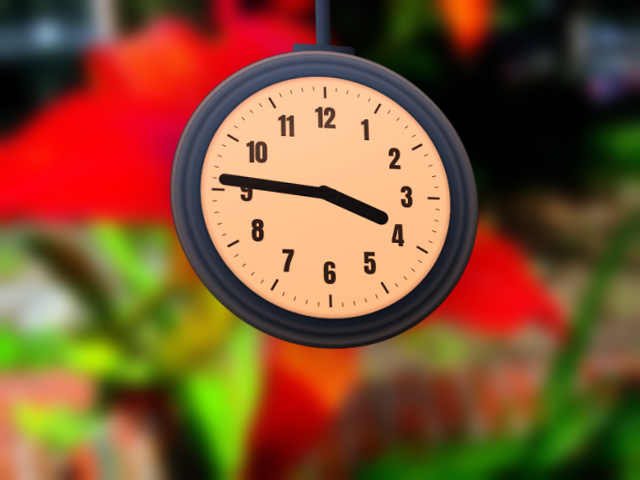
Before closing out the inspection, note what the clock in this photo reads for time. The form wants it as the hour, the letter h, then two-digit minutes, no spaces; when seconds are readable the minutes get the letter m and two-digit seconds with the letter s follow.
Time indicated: 3h46
